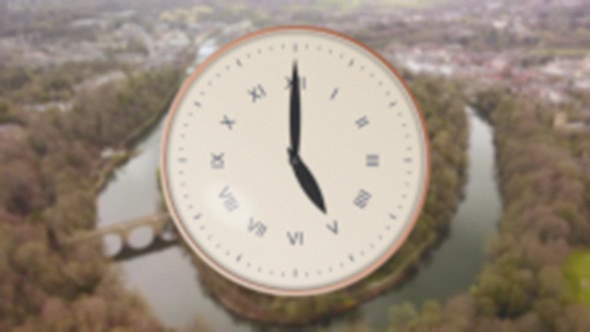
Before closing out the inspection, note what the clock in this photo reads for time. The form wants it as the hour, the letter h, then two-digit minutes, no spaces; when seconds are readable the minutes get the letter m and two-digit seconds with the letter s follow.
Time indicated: 5h00
